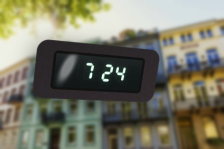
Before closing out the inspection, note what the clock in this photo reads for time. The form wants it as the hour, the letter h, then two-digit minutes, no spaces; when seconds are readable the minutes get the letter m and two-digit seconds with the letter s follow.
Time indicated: 7h24
